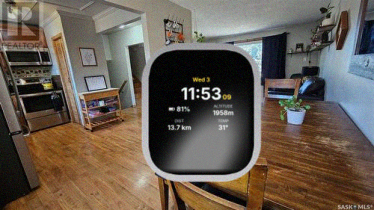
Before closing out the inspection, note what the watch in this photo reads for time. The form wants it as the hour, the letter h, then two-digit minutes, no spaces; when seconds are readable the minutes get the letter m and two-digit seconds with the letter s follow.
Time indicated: 11h53
